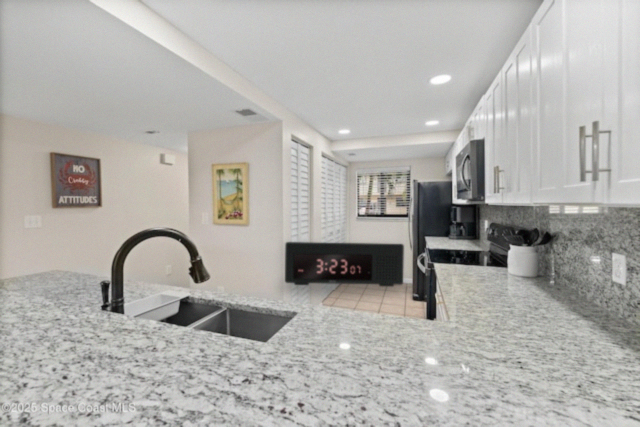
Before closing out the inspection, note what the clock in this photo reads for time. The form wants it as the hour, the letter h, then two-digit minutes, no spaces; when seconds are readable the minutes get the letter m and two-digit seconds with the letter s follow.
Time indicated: 3h23
